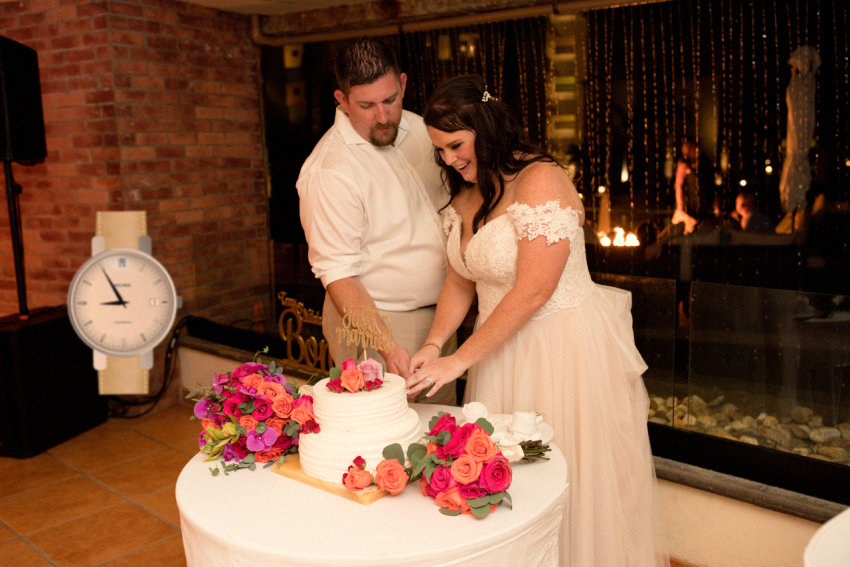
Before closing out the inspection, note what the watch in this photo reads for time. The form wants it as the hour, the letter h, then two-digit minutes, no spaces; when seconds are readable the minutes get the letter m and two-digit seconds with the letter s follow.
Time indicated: 8h55
